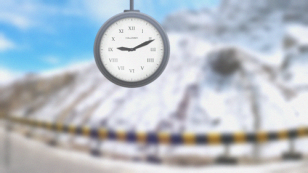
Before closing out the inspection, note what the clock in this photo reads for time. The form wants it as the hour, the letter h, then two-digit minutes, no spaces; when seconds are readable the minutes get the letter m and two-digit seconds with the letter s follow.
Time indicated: 9h11
